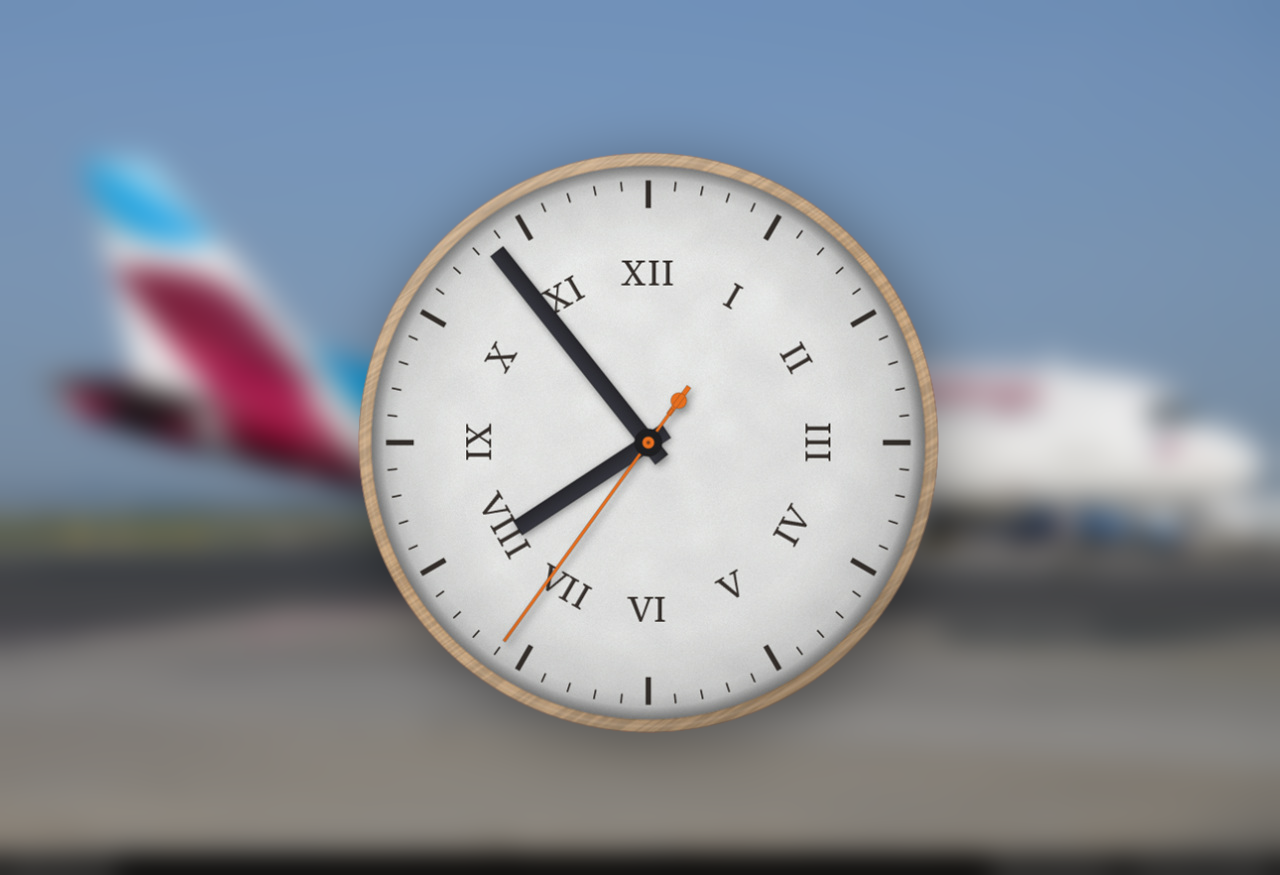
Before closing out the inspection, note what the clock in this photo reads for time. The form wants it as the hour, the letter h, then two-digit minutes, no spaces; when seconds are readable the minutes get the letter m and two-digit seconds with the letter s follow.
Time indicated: 7h53m36s
